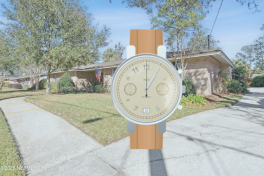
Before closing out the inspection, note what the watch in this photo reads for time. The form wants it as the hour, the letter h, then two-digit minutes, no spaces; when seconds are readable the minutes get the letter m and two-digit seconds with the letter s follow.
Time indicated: 1h05
